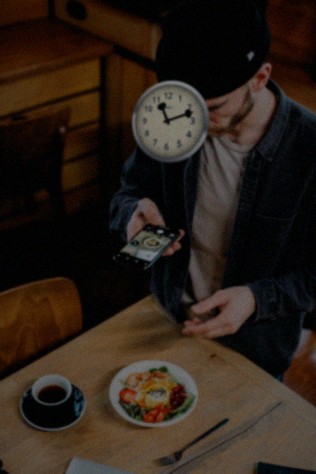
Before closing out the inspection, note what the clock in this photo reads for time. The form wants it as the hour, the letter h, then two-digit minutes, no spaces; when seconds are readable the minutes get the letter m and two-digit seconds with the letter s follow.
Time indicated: 11h12
